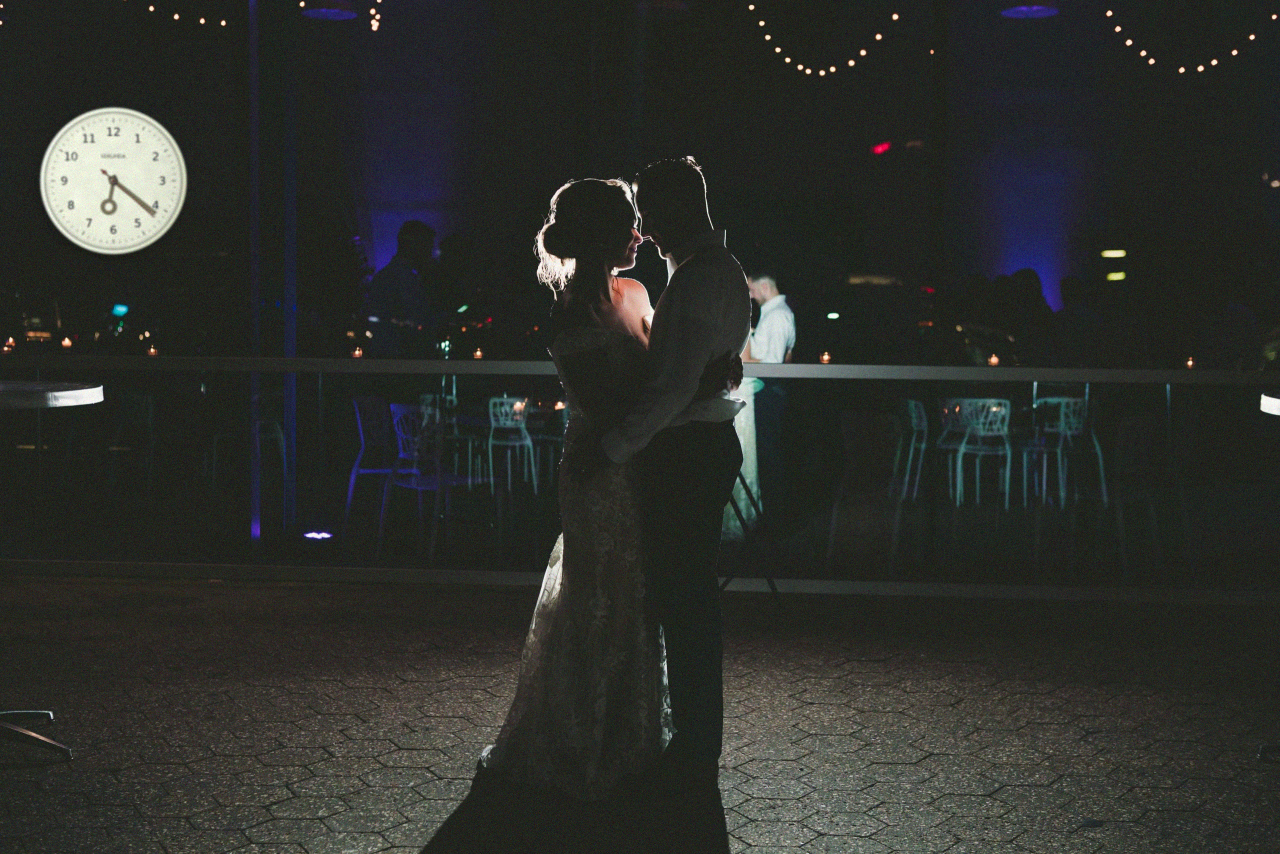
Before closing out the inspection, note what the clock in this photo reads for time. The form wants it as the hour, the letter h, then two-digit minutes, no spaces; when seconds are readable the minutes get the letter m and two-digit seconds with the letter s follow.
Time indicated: 6h21m22s
